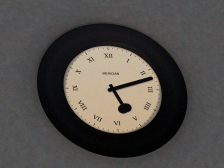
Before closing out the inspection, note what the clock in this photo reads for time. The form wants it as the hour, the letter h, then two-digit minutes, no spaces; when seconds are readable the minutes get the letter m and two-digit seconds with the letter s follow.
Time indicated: 5h12
